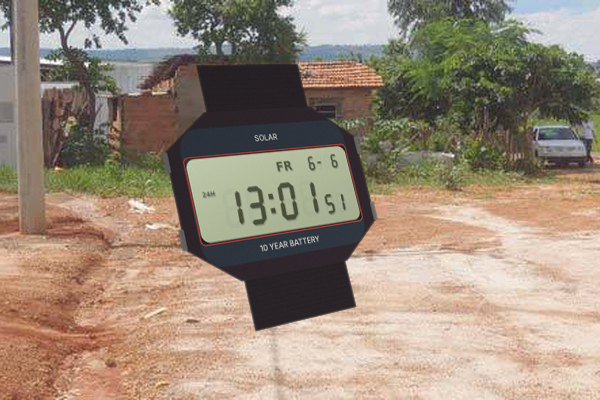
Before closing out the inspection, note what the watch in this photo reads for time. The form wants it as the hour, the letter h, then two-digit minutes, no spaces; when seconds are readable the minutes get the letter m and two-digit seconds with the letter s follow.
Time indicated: 13h01m51s
